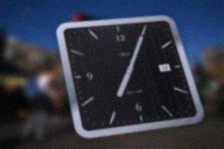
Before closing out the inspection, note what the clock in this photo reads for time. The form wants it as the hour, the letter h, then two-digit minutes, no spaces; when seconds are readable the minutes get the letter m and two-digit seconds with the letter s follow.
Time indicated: 7h05
